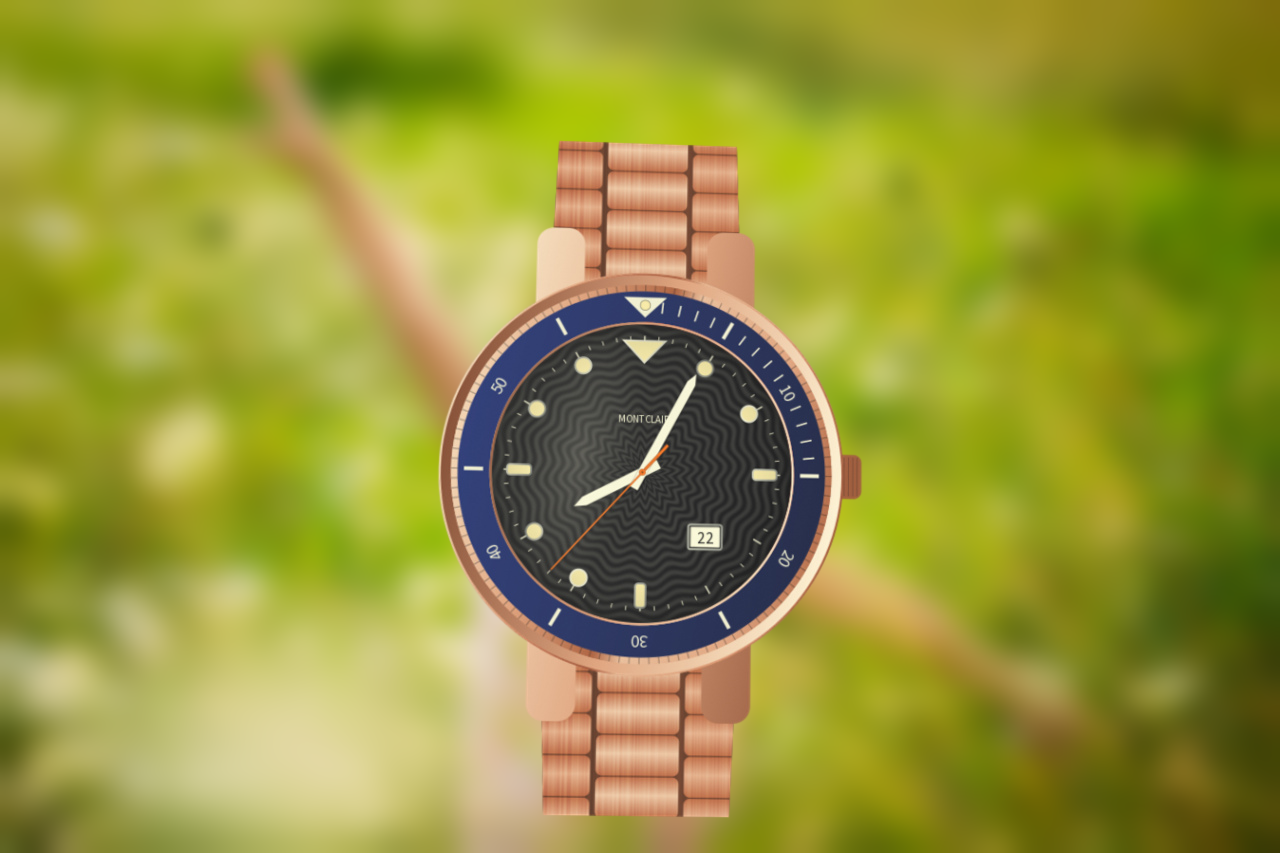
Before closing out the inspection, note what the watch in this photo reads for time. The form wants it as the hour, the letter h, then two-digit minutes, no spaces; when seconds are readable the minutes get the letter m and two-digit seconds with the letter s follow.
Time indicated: 8h04m37s
